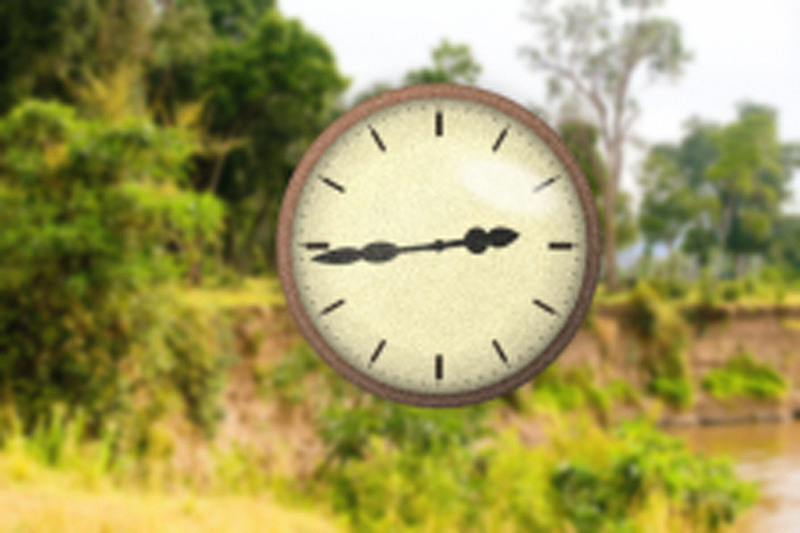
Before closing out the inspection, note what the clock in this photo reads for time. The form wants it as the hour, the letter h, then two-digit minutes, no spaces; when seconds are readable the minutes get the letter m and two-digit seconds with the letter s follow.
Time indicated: 2h44
